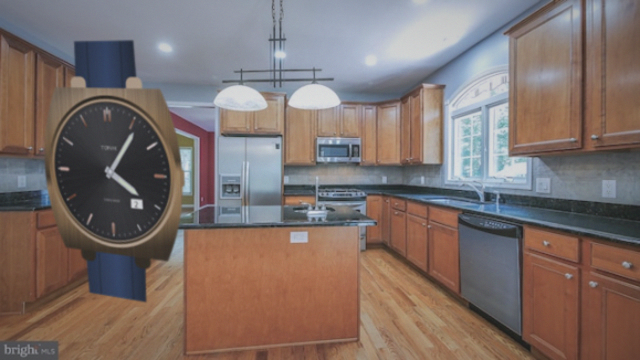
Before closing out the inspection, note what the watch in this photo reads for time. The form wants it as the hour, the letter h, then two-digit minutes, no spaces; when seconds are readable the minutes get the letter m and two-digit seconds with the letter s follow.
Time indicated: 4h06
